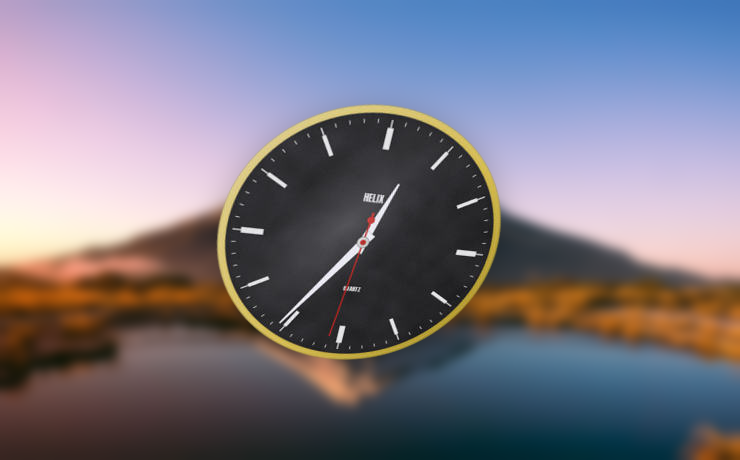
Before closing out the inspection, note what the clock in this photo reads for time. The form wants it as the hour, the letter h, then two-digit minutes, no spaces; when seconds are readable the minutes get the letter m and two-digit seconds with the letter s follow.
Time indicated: 12h35m31s
